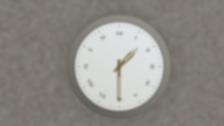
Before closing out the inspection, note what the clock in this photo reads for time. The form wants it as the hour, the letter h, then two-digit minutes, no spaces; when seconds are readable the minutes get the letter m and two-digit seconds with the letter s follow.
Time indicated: 1h30
